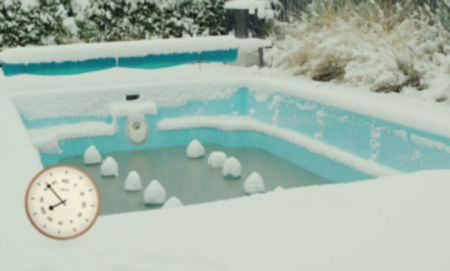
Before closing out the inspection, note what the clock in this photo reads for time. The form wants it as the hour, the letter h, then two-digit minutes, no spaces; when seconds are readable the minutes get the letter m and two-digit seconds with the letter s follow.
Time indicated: 7h52
